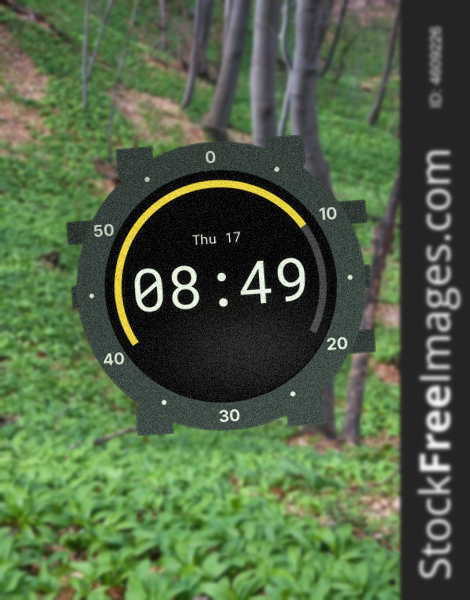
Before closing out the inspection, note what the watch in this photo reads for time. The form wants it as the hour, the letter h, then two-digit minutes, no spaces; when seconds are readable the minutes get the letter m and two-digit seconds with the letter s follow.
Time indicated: 8h49
